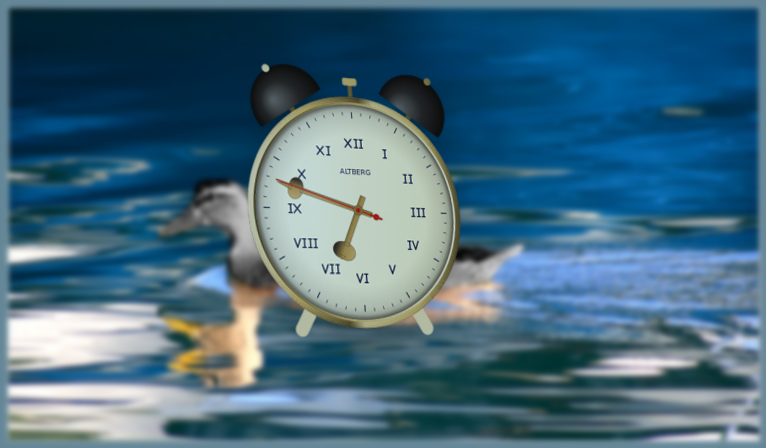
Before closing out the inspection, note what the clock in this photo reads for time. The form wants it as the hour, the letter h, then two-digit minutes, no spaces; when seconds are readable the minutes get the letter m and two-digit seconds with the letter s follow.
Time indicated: 6h47m48s
